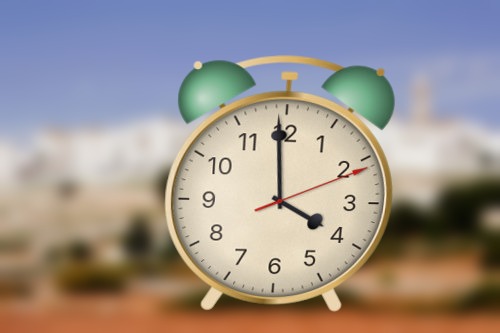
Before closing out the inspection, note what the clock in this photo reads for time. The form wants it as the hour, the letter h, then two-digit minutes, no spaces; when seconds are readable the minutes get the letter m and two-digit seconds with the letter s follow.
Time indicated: 3h59m11s
